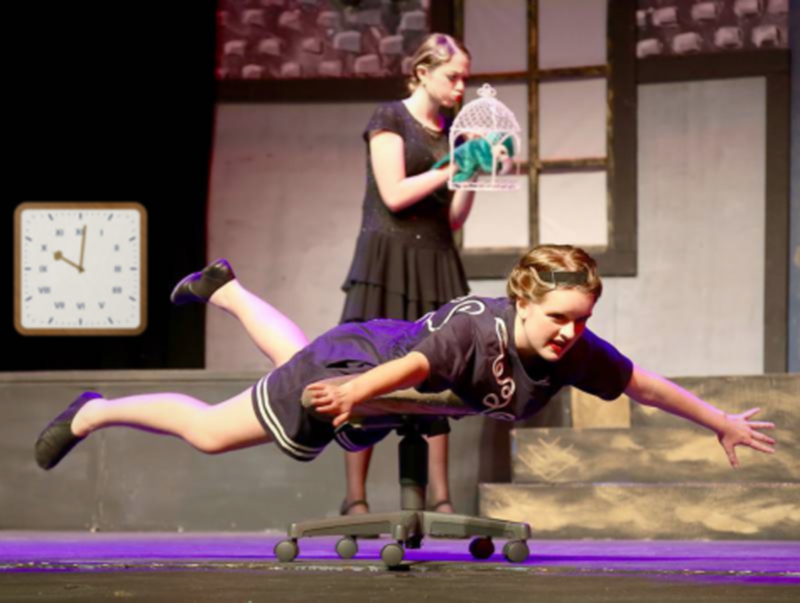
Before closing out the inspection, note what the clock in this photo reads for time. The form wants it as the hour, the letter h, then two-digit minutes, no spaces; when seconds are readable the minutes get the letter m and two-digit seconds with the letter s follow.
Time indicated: 10h01
